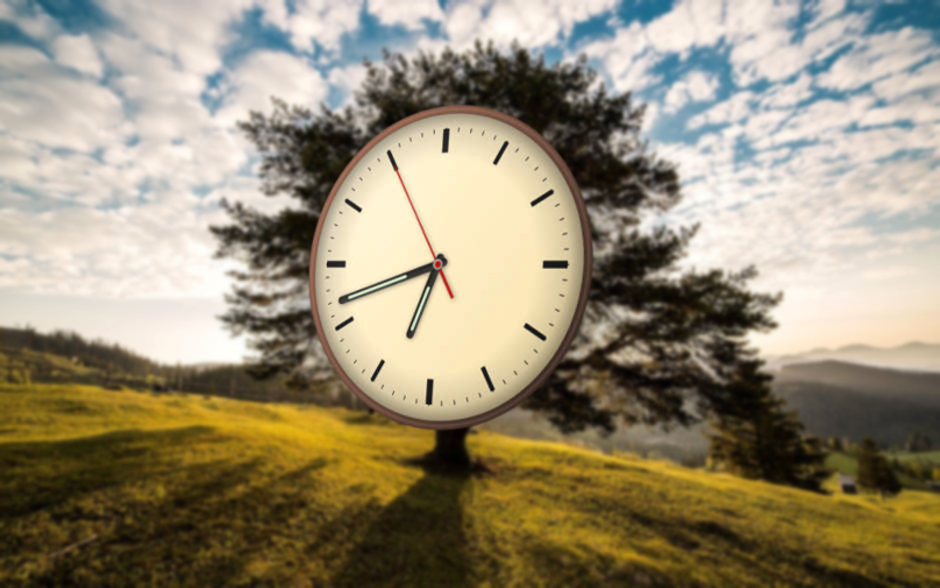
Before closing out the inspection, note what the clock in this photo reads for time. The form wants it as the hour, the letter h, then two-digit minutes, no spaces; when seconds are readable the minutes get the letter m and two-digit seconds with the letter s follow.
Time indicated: 6h41m55s
